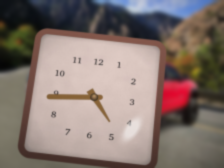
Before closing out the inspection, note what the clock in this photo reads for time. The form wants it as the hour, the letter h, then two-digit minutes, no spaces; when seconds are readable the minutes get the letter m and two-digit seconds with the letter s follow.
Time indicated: 4h44
